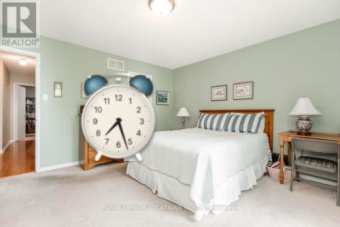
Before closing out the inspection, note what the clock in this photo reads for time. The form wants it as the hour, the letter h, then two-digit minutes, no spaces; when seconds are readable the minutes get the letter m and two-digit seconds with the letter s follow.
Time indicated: 7h27
